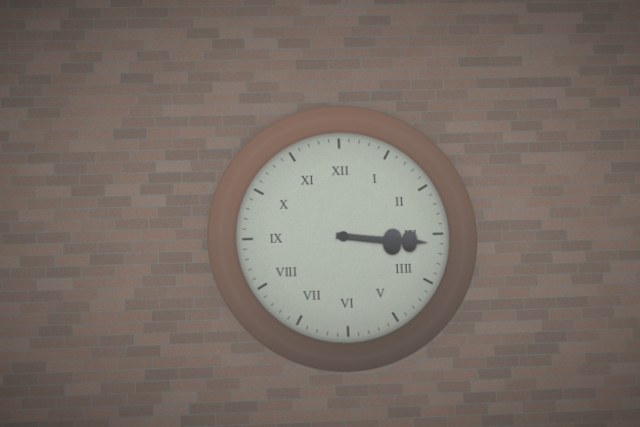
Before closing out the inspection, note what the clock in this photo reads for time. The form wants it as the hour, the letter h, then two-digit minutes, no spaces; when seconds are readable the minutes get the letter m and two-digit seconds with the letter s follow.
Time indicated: 3h16
